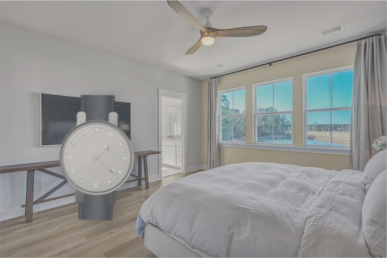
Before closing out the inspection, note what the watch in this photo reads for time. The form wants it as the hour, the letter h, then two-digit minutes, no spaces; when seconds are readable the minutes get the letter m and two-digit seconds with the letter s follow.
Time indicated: 1h21
